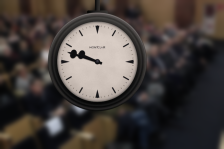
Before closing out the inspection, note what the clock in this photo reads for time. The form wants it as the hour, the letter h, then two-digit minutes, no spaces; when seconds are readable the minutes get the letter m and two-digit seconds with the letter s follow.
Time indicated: 9h48
